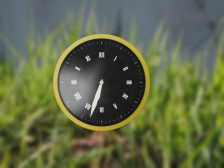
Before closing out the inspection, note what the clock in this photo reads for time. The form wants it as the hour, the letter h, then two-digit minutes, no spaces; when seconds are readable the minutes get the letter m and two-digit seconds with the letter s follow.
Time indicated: 6h33
